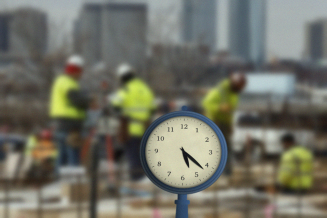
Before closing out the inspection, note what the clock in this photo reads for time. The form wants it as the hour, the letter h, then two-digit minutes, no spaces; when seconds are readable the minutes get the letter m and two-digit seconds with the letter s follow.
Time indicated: 5h22
